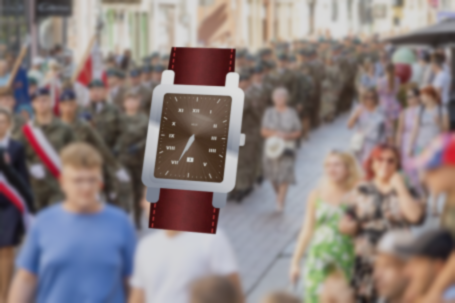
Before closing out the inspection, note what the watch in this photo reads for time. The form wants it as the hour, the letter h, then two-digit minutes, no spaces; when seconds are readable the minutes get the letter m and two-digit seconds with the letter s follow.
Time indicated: 6h34
